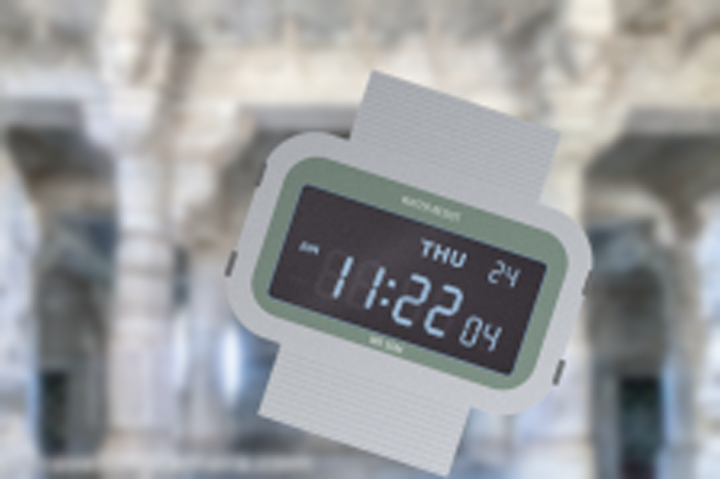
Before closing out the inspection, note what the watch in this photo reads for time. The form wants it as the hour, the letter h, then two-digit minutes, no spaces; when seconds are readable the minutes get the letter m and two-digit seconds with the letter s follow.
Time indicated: 11h22m04s
